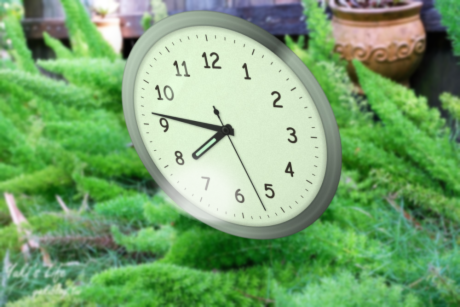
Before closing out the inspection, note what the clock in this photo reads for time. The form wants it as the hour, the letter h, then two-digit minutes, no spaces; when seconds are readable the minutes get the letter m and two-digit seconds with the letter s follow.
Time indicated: 7h46m27s
